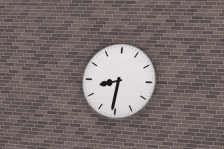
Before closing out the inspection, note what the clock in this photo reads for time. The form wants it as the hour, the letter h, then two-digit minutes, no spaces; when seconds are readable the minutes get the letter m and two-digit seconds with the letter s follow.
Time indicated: 8h31
